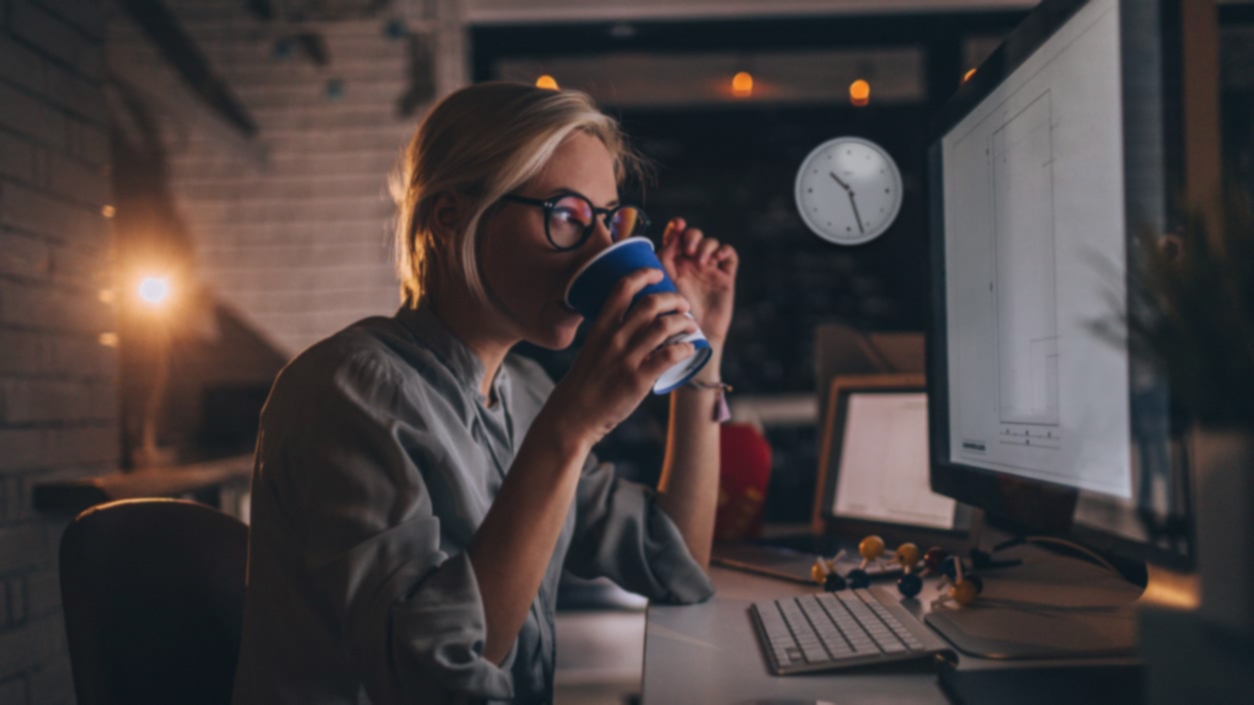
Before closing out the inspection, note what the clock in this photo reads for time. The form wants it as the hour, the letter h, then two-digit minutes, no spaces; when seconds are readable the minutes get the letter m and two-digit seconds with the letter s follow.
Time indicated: 10h27
